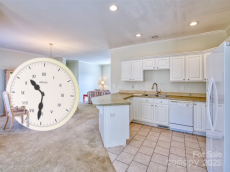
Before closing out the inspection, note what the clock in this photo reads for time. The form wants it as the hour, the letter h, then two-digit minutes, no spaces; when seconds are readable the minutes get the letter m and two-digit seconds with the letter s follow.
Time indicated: 10h31
